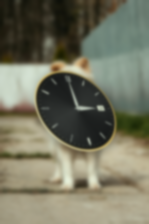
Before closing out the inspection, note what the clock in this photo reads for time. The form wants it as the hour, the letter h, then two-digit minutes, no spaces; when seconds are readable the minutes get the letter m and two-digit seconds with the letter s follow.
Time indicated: 3h00
